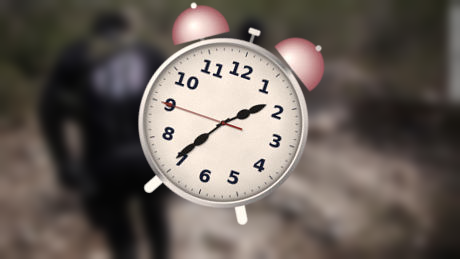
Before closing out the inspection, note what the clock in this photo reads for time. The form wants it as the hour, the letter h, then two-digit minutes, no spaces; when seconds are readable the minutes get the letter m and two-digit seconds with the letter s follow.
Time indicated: 1h35m45s
